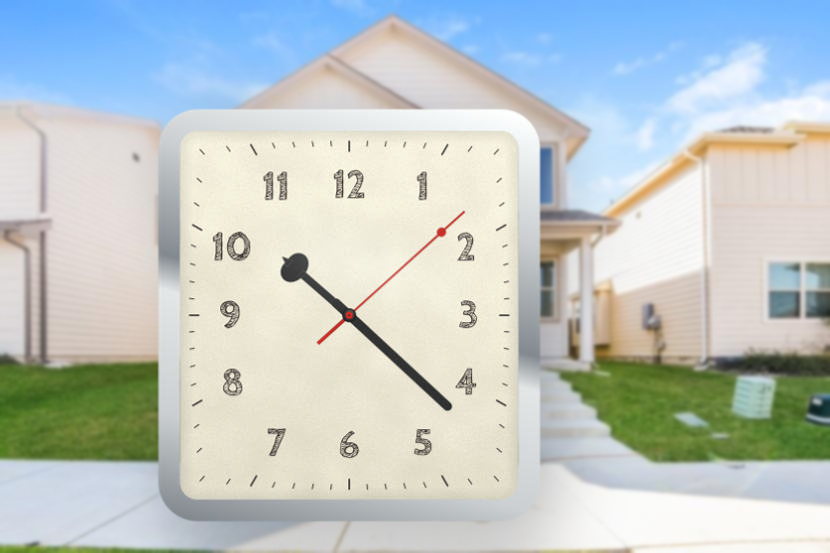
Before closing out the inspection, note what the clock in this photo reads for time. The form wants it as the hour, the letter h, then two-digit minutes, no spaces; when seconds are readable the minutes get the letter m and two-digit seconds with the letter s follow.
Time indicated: 10h22m08s
